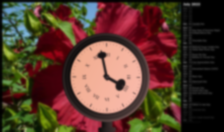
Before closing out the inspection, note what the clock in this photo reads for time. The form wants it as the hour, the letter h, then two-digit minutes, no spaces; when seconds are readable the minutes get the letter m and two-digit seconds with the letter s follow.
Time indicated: 3h58
